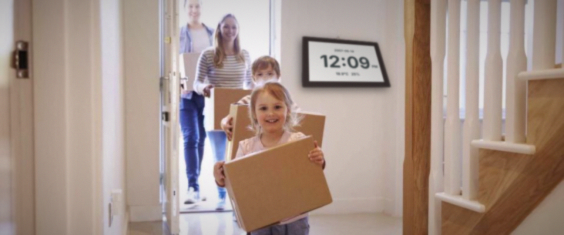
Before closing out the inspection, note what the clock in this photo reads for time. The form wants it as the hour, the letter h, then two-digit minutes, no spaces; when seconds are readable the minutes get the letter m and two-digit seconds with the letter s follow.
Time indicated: 12h09
